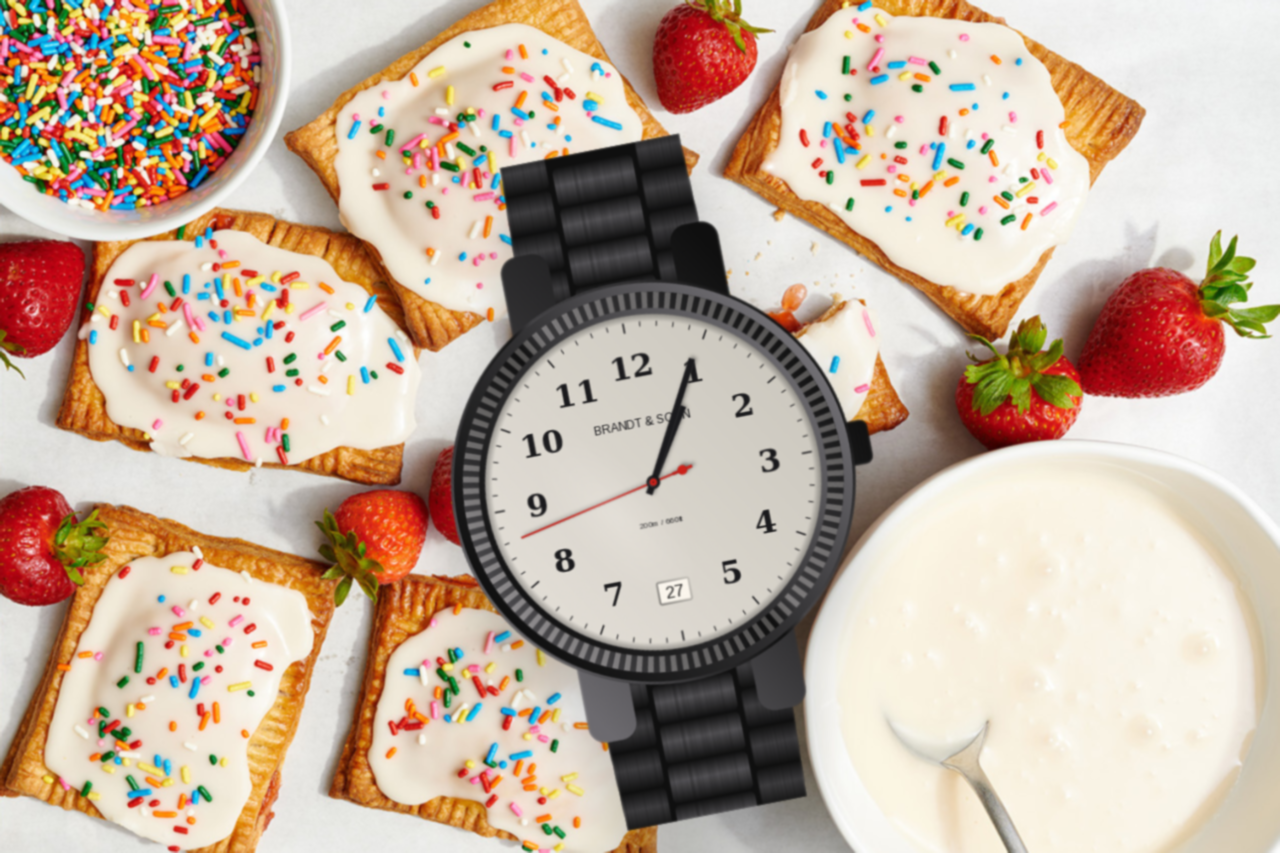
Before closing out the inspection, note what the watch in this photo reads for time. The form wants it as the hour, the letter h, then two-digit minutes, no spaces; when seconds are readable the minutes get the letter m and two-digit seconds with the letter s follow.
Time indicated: 1h04m43s
